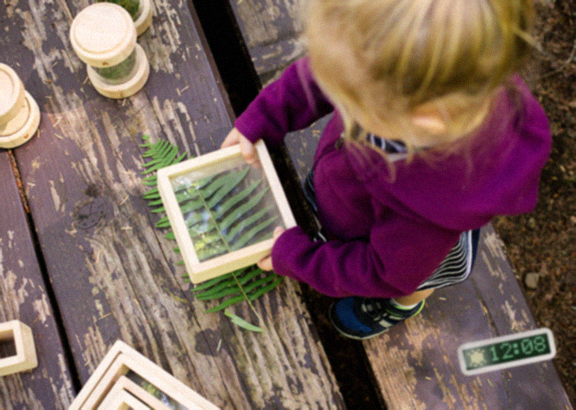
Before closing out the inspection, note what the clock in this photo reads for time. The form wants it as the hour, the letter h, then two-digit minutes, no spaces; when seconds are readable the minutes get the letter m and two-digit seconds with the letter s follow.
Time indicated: 12h08
